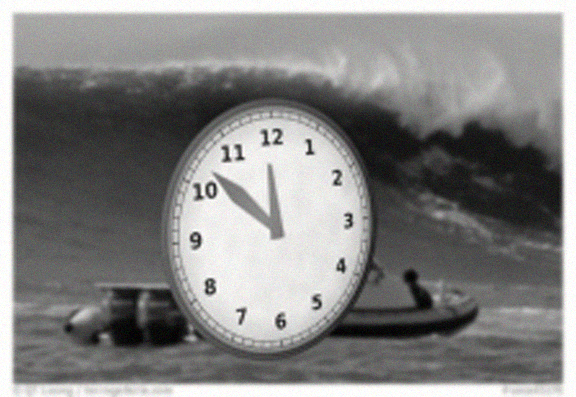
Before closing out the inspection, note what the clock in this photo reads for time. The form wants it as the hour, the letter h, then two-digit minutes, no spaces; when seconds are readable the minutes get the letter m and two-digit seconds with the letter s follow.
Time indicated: 11h52
